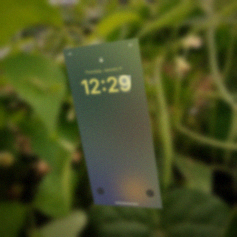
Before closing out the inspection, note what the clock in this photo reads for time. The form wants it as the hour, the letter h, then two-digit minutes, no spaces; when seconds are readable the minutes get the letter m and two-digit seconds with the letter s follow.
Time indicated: 12h29
